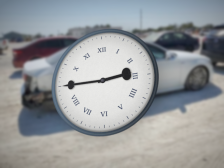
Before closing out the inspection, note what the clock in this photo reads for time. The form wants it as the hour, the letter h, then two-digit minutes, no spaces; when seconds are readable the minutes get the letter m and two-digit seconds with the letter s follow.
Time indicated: 2h45
